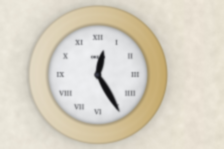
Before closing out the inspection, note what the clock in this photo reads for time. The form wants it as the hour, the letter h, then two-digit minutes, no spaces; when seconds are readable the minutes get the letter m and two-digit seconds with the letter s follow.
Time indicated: 12h25
